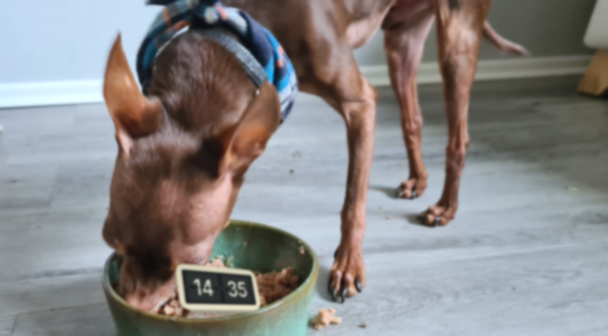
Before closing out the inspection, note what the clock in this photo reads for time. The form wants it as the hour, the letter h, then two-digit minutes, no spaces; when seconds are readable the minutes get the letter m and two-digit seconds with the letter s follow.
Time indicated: 14h35
